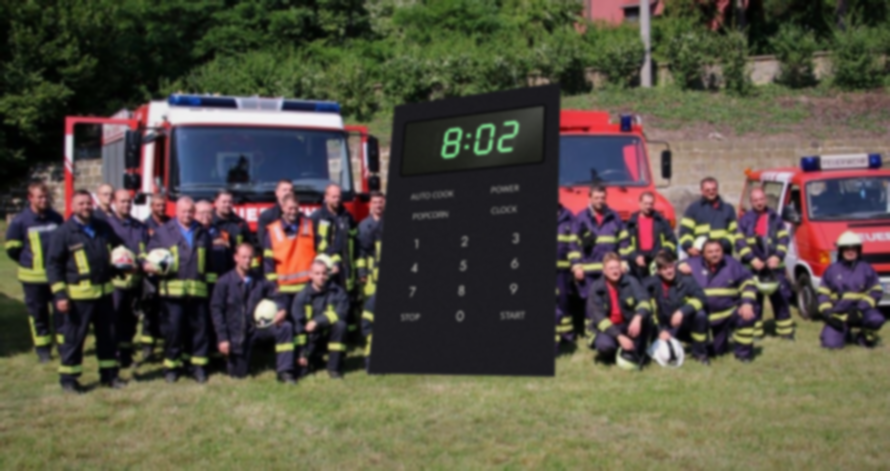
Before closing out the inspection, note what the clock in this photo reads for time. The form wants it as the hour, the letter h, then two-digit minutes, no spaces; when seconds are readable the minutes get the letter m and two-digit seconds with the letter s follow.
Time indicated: 8h02
